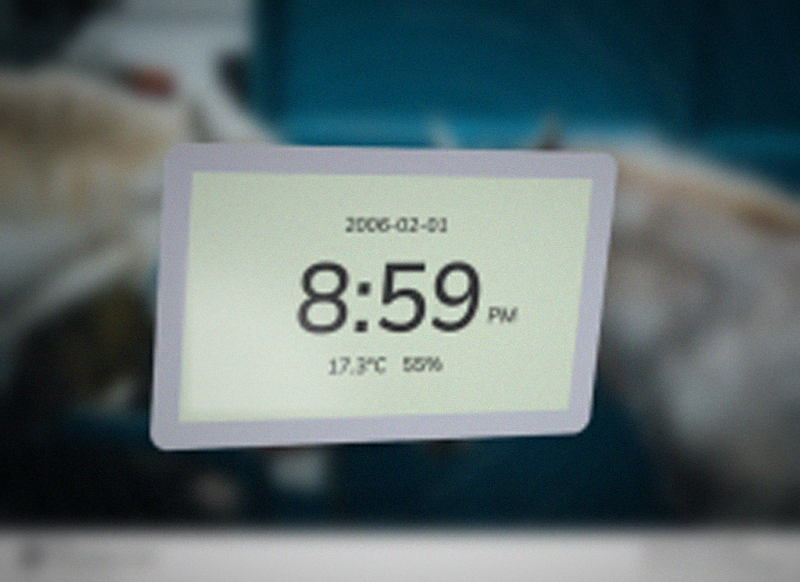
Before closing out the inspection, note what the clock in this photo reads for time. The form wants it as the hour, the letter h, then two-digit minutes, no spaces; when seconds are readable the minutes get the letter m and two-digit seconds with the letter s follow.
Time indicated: 8h59
